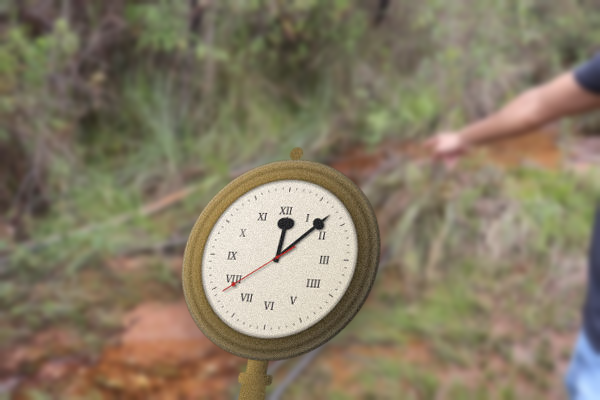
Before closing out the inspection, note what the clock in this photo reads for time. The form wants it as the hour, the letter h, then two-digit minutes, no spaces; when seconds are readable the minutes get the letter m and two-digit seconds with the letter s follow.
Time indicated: 12h07m39s
